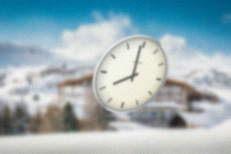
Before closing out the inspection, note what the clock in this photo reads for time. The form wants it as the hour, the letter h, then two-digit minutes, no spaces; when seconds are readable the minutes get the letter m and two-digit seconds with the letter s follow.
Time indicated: 7h59
